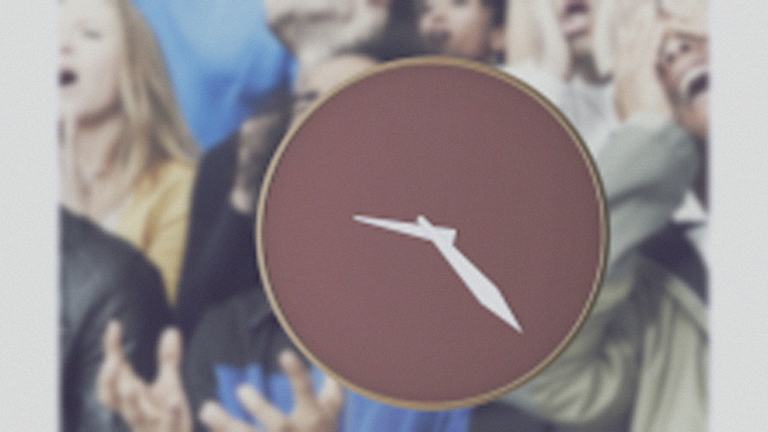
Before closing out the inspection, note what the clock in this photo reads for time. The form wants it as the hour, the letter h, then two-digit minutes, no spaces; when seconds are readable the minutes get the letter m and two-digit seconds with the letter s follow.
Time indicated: 9h23
